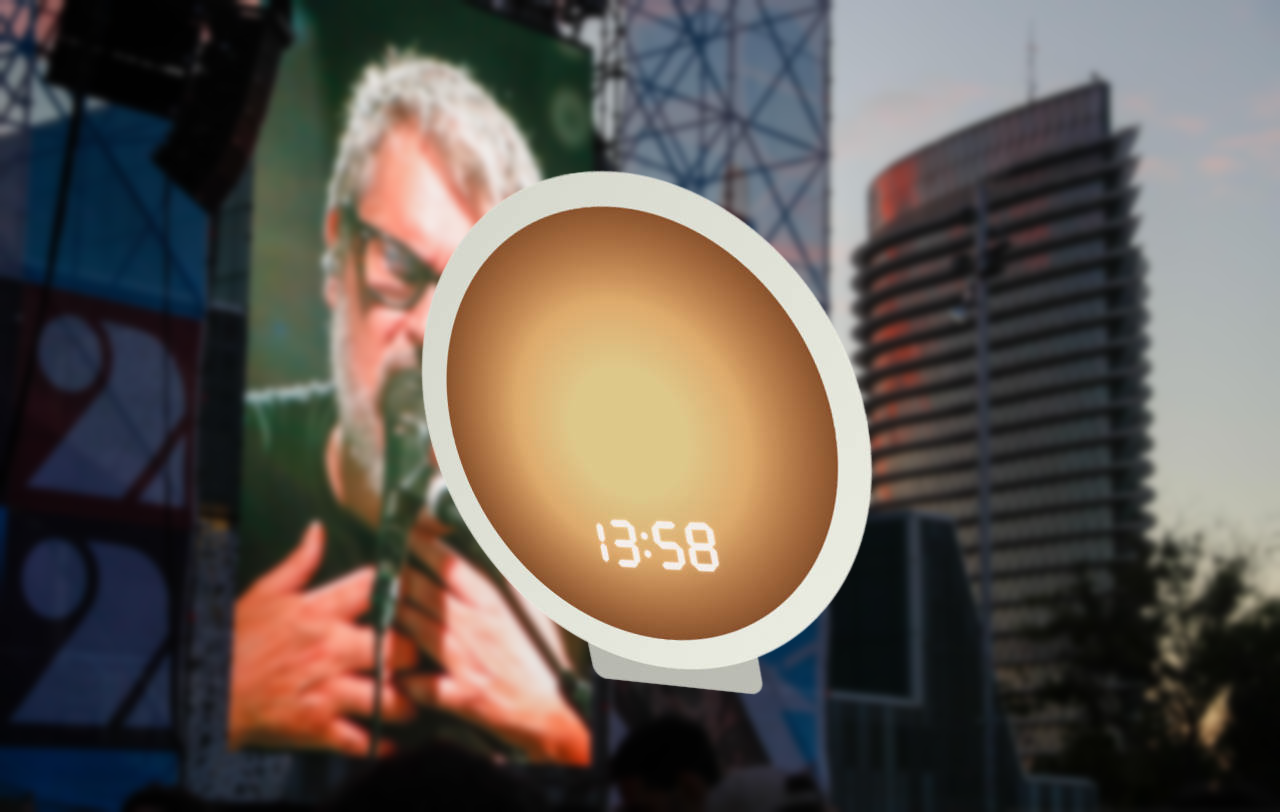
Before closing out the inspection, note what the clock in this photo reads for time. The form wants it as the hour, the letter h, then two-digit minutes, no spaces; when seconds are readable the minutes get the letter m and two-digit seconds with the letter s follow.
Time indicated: 13h58
